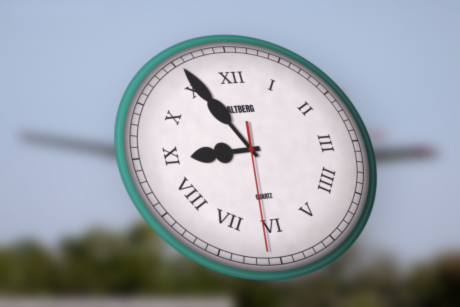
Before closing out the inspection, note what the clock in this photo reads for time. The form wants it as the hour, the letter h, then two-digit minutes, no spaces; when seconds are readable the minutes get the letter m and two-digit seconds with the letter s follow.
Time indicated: 8h55m31s
